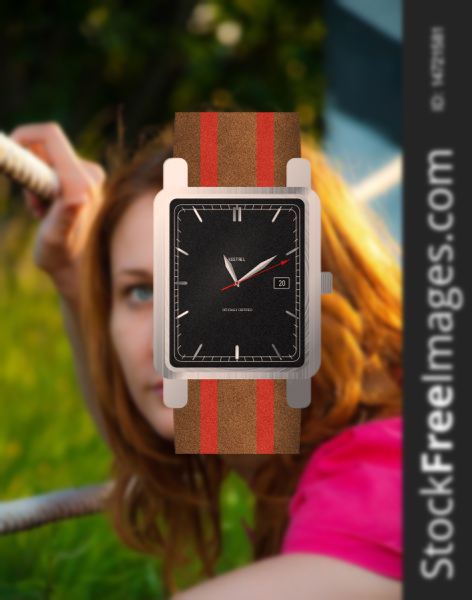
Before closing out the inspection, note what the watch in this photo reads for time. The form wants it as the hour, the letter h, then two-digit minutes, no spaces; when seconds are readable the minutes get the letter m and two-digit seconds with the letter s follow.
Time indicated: 11h09m11s
